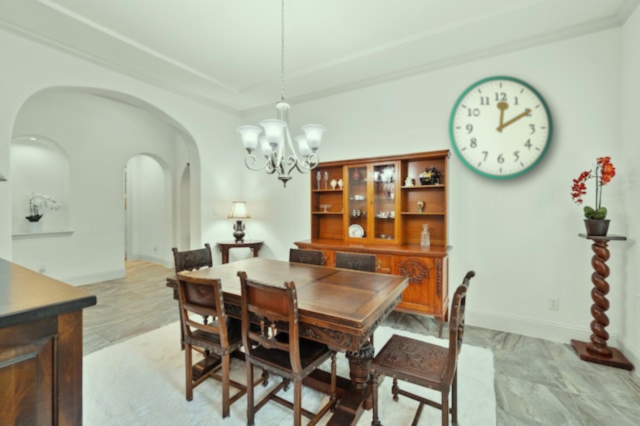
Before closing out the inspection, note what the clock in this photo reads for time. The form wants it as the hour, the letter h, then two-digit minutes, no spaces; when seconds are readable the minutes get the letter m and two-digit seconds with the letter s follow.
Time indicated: 12h10
